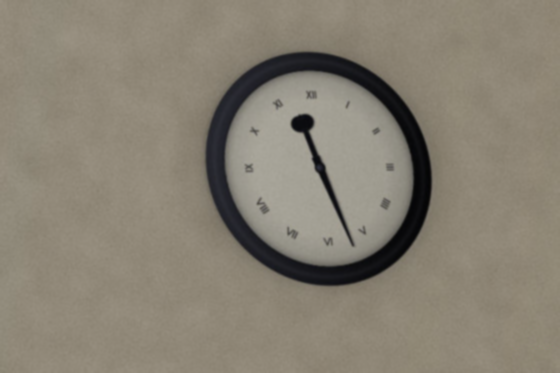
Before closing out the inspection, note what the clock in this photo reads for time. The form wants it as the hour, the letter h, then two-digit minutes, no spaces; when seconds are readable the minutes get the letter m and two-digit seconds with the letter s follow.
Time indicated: 11h27
